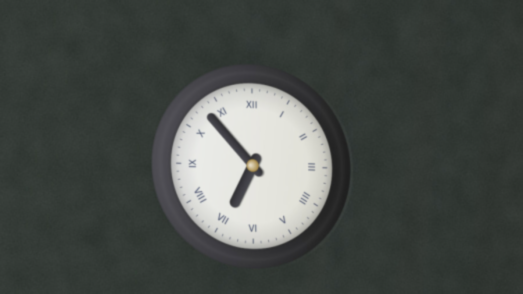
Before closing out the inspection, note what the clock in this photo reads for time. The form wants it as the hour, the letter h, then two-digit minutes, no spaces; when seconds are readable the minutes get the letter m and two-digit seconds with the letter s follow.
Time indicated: 6h53
